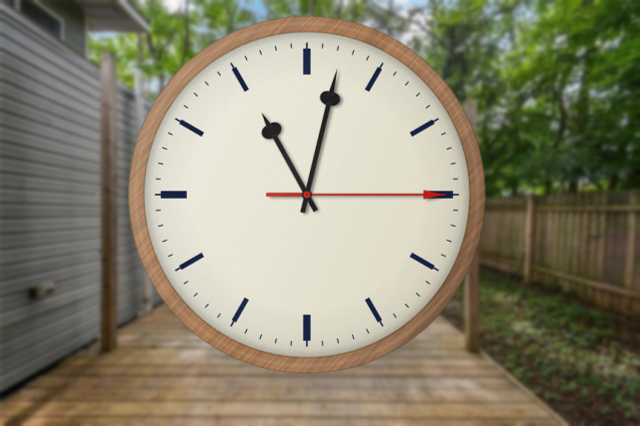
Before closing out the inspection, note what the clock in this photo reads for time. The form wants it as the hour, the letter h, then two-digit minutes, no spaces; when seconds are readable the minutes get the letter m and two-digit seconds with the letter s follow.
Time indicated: 11h02m15s
